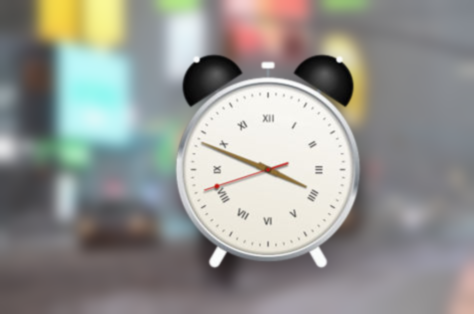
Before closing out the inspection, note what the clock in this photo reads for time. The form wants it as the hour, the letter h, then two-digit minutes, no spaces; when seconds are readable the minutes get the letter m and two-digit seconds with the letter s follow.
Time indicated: 3h48m42s
